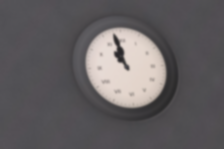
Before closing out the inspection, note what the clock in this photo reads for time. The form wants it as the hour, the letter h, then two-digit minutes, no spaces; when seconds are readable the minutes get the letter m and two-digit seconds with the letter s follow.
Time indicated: 10h58
